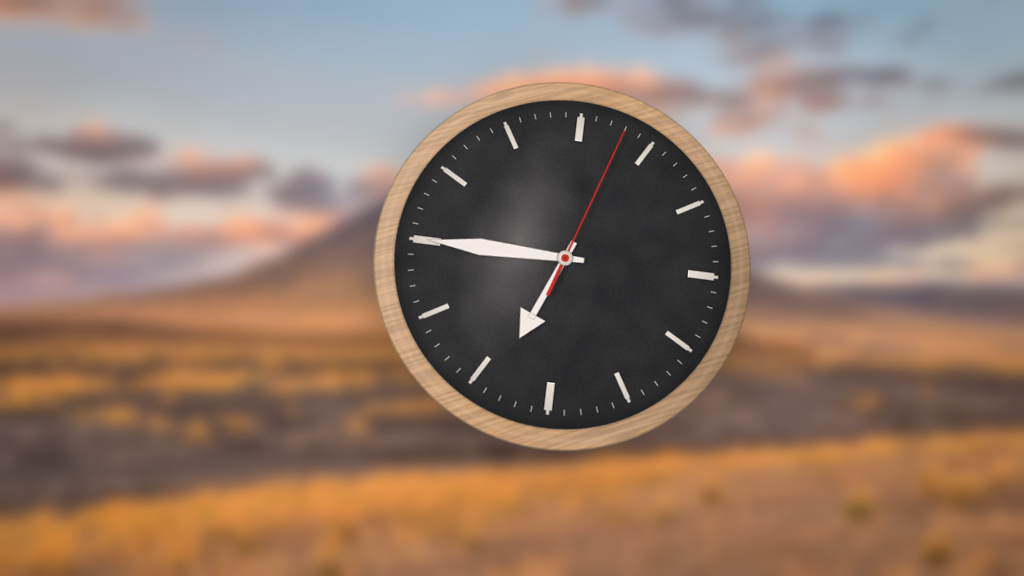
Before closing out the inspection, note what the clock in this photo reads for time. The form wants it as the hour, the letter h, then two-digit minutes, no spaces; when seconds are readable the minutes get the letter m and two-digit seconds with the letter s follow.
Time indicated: 6h45m03s
